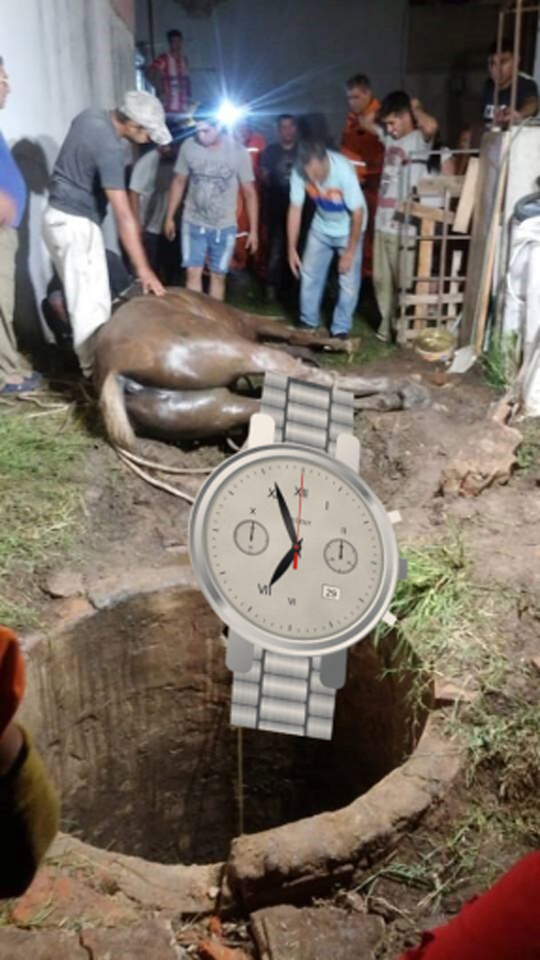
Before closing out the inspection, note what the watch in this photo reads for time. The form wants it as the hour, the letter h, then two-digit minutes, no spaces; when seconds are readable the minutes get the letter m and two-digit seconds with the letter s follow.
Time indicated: 6h56
